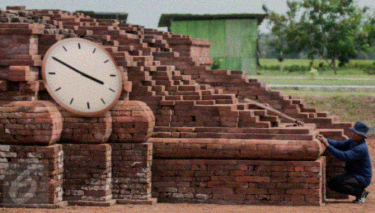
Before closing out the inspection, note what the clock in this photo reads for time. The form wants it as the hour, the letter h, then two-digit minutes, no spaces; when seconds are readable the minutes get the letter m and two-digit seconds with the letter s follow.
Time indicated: 3h50
